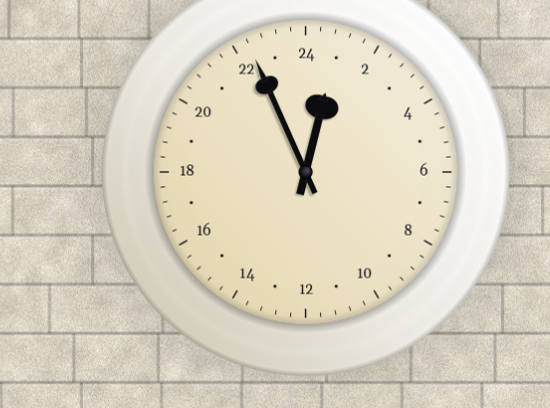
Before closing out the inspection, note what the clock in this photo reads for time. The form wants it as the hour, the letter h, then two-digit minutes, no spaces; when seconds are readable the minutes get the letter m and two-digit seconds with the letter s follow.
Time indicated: 0h56
